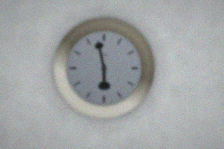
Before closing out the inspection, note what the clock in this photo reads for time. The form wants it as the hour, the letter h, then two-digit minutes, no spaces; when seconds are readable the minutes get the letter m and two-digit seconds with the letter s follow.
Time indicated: 5h58
